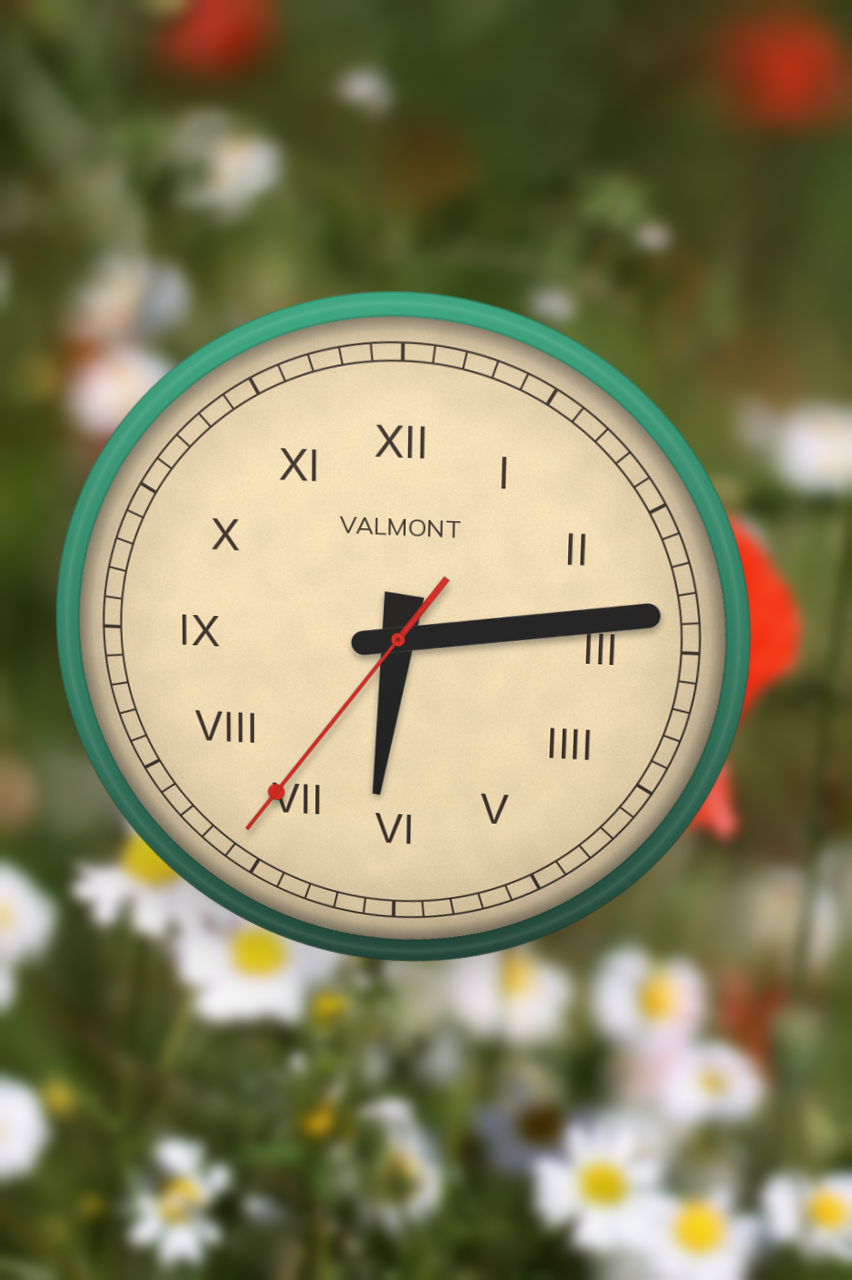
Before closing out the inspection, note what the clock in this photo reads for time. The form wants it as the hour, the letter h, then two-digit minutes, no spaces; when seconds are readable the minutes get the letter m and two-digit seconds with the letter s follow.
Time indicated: 6h13m36s
